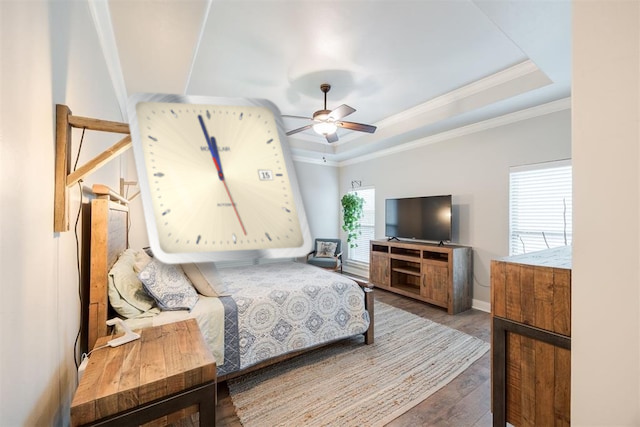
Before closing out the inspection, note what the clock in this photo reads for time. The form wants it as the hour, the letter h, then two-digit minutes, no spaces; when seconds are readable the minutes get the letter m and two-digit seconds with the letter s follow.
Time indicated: 11h58m28s
